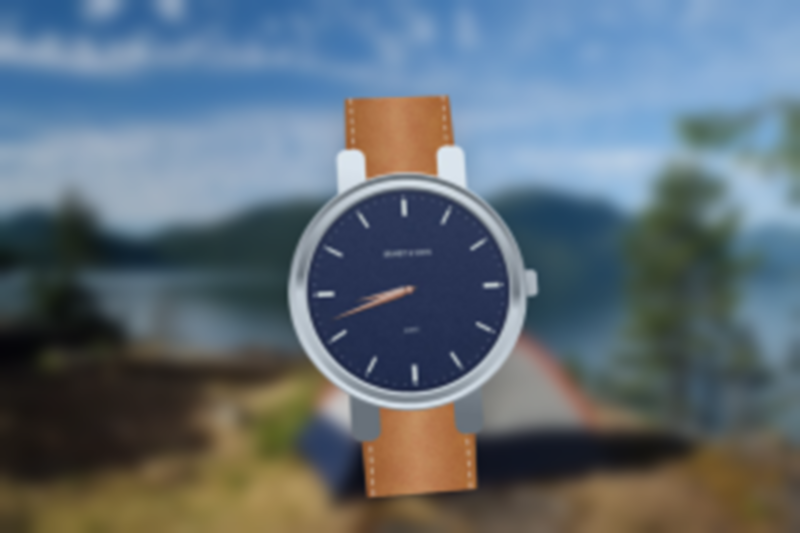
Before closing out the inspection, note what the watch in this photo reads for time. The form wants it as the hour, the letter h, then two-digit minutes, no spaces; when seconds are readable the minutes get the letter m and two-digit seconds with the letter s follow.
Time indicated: 8h42
